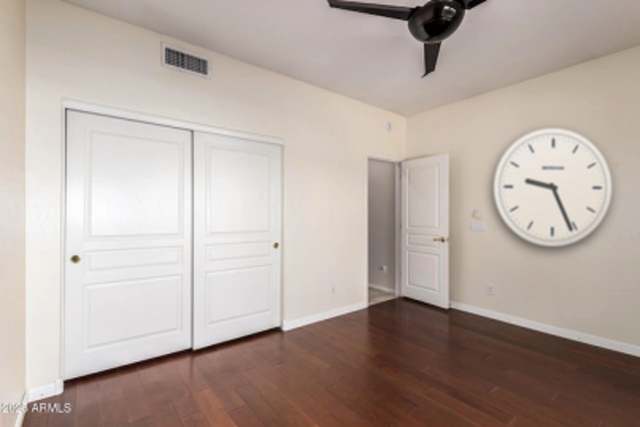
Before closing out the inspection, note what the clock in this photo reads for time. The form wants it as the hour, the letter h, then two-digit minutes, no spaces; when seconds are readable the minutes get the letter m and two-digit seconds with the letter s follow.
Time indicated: 9h26
